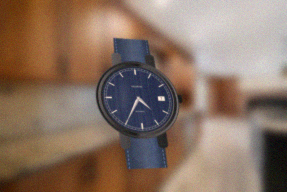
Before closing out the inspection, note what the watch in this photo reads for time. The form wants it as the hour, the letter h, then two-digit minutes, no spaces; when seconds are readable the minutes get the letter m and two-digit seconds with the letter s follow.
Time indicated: 4h35
